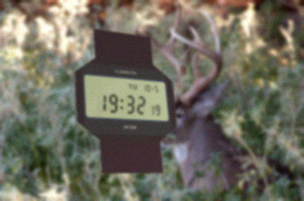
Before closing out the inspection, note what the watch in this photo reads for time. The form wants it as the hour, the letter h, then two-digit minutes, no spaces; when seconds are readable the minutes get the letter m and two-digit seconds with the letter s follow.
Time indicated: 19h32
